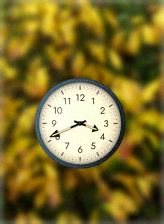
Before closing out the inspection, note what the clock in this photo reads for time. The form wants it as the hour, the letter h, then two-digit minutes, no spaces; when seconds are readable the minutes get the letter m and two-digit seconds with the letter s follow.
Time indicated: 3h41
